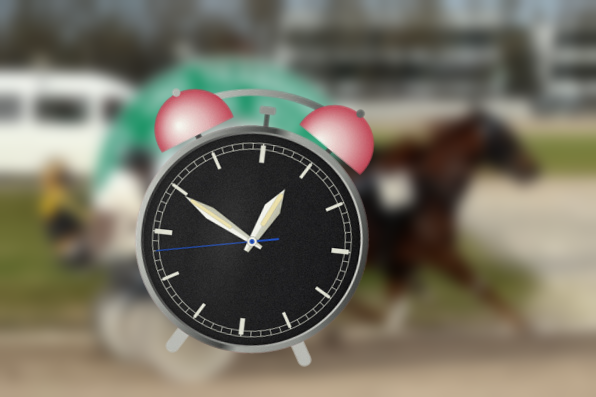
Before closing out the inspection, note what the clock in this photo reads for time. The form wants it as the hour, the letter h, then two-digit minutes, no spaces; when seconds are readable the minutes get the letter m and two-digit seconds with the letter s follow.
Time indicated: 12h49m43s
